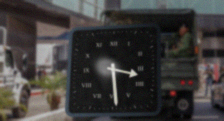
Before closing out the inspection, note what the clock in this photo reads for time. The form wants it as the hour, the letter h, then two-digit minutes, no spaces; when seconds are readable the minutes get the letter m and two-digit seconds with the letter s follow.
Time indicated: 3h29
